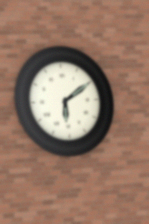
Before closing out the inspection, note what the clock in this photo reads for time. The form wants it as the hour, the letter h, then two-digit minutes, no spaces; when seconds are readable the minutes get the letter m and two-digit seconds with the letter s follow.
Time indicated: 6h10
